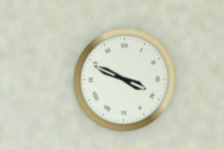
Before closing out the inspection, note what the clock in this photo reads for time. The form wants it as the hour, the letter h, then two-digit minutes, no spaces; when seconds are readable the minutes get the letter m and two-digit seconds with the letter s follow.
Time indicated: 3h49
